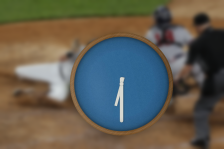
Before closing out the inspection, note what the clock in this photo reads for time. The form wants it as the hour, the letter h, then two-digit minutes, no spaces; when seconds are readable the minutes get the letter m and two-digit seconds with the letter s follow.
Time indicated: 6h30
